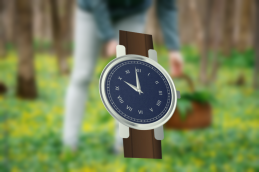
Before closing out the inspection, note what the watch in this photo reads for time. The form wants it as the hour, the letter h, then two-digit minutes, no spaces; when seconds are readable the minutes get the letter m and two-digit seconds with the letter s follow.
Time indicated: 9h59
